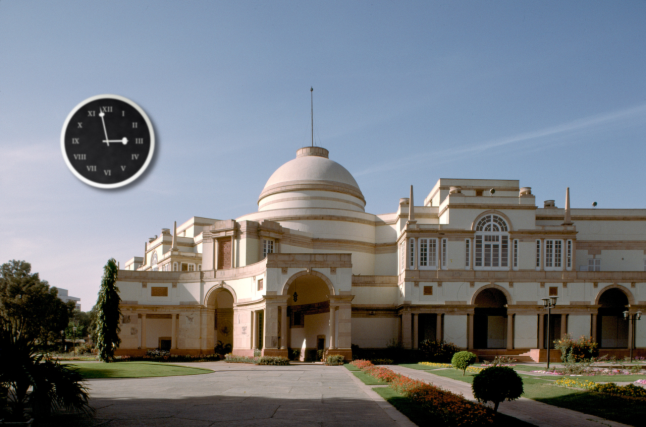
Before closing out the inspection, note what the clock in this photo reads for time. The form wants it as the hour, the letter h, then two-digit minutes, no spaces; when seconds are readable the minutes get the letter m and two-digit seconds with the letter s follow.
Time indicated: 2h58
